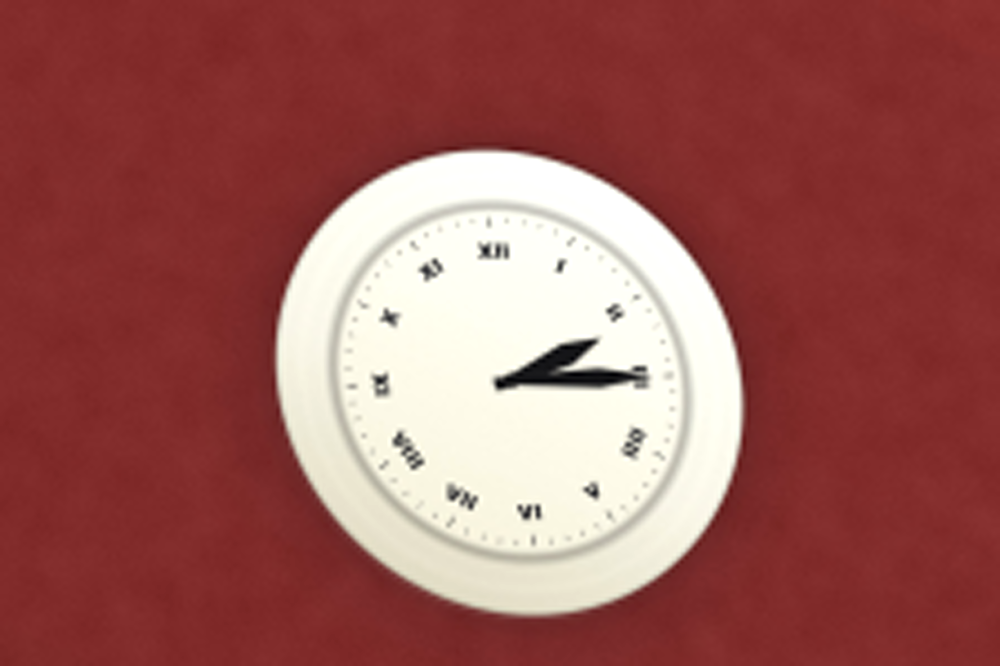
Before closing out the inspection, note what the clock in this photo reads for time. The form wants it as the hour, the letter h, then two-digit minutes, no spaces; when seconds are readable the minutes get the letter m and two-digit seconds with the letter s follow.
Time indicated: 2h15
